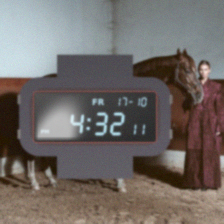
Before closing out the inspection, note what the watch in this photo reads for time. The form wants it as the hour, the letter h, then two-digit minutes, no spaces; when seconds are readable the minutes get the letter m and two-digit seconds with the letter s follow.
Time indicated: 4h32m11s
